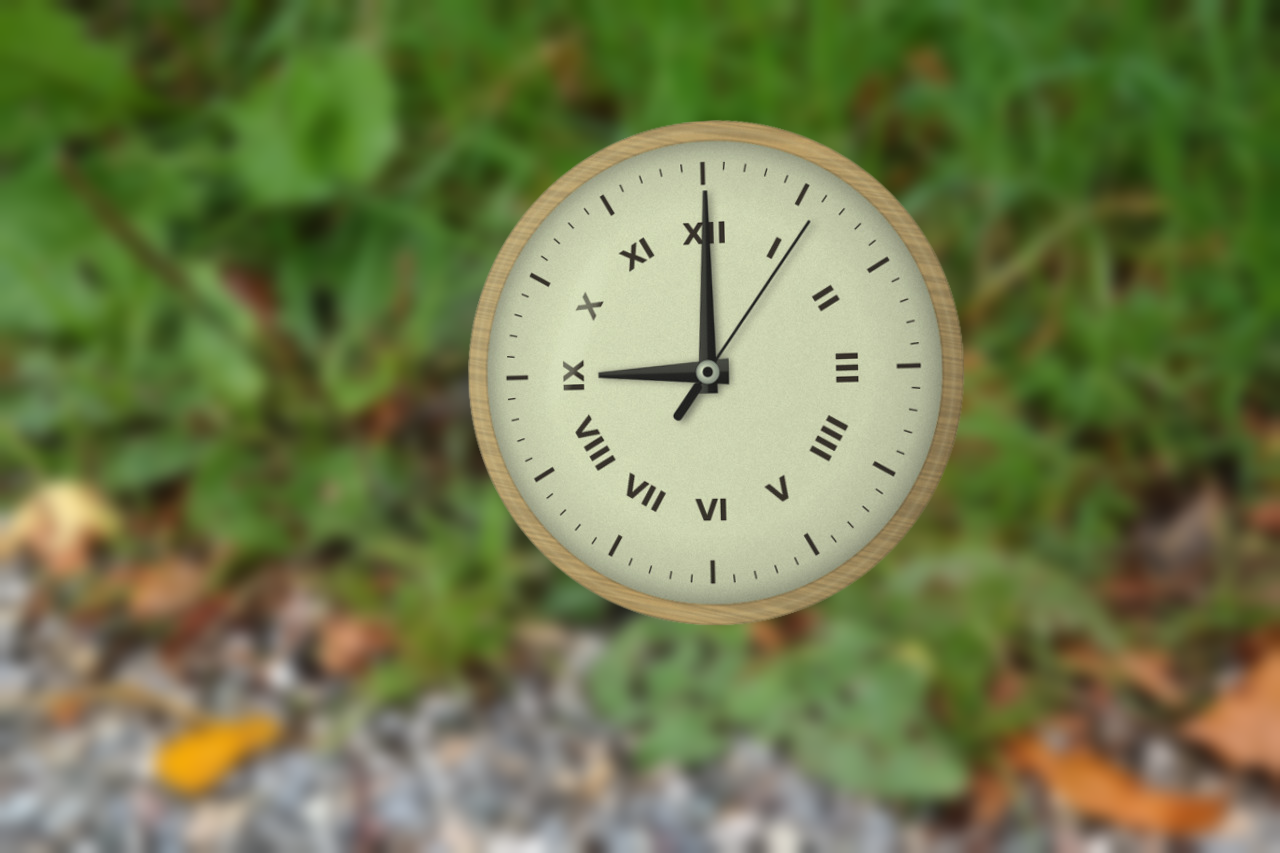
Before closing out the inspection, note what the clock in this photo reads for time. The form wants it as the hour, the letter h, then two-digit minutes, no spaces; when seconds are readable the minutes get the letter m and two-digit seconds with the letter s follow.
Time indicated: 9h00m06s
